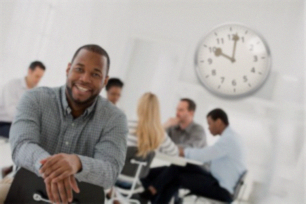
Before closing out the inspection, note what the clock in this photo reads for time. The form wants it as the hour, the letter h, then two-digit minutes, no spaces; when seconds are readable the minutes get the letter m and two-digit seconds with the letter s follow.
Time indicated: 10h02
